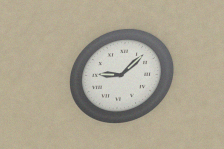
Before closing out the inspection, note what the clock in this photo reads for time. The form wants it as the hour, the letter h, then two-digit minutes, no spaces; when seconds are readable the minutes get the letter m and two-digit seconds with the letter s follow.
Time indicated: 9h07
